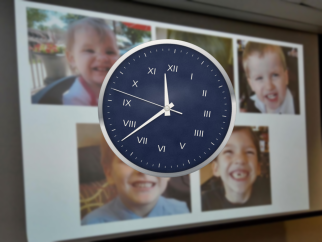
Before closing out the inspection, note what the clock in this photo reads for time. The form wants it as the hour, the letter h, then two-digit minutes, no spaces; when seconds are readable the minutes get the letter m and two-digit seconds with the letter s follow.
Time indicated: 11h37m47s
